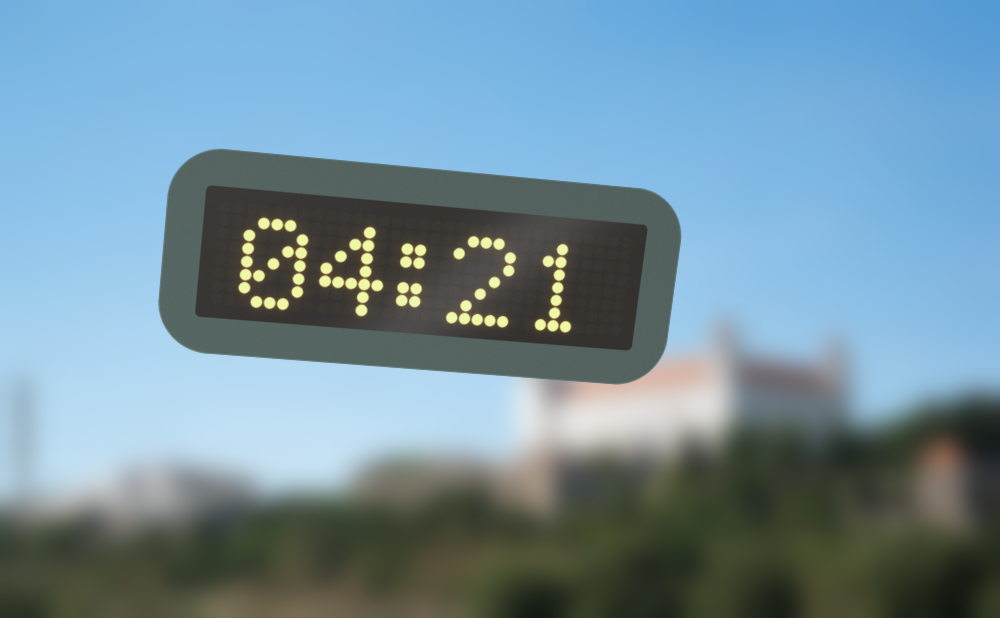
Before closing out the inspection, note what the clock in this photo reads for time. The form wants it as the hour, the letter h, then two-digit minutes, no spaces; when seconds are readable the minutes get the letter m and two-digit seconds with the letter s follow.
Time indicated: 4h21
